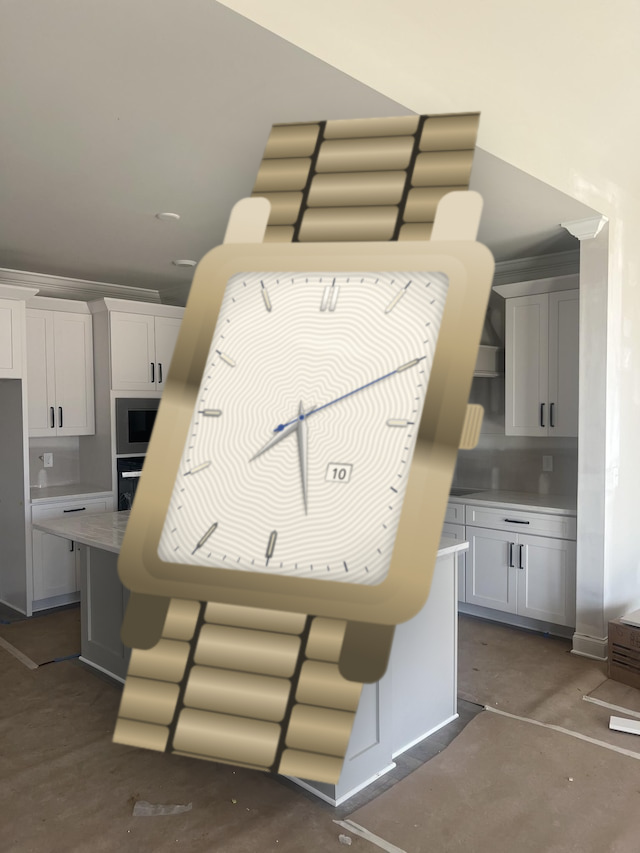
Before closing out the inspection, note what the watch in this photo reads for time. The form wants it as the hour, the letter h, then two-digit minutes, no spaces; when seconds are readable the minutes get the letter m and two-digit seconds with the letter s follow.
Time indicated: 7h27m10s
